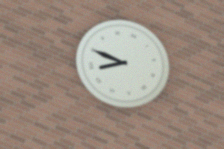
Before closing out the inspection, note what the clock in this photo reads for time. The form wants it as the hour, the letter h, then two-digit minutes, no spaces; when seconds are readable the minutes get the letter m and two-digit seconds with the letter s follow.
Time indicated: 7h45
